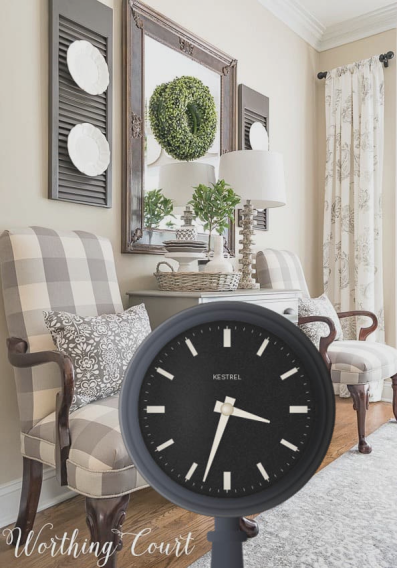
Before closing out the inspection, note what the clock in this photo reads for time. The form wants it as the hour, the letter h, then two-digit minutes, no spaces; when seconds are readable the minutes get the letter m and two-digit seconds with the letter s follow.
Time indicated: 3h33
